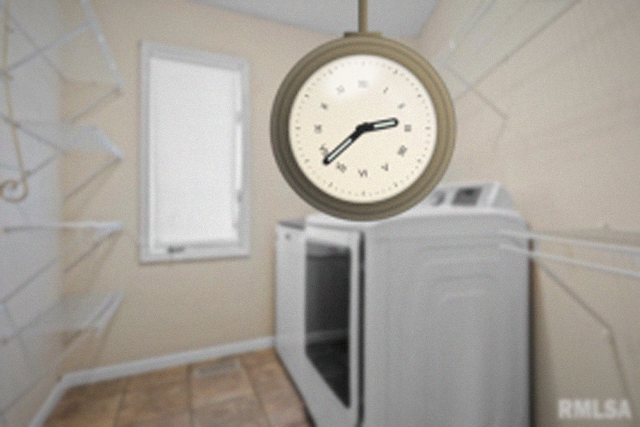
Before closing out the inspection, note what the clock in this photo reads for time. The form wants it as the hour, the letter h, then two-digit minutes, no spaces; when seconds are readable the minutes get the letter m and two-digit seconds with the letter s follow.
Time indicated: 2h38
